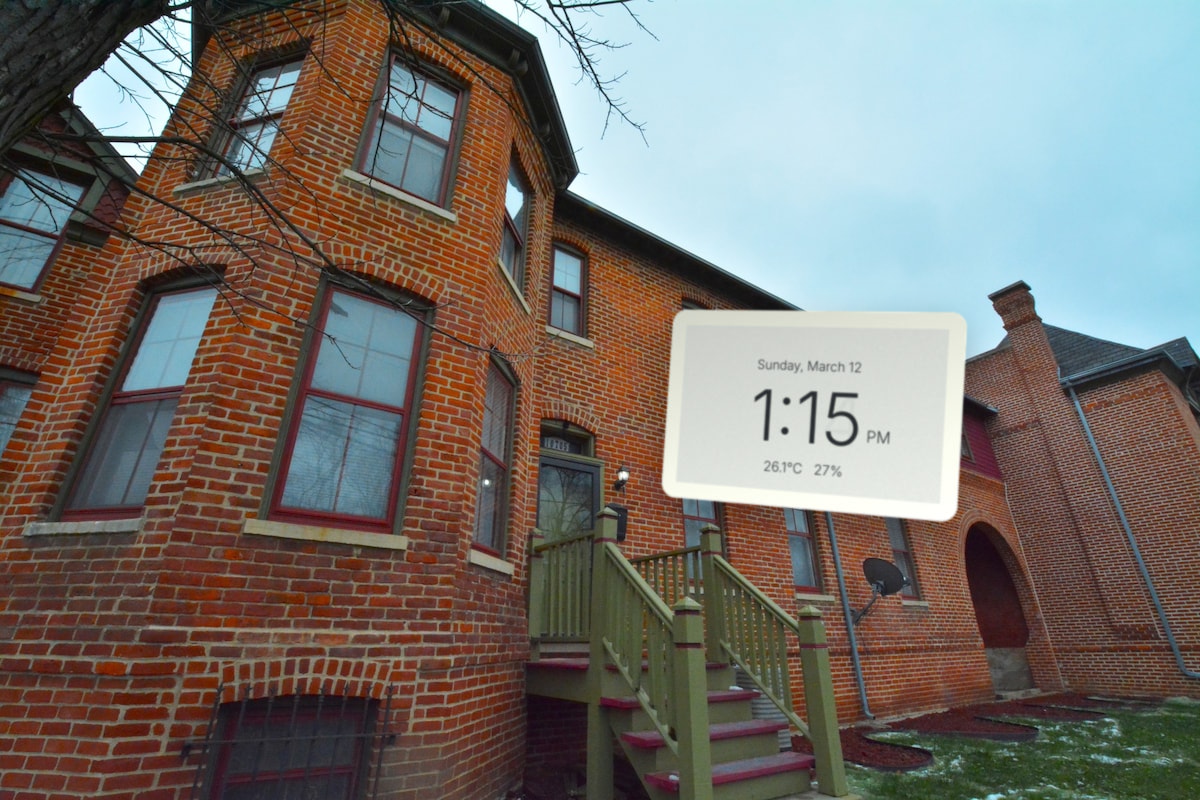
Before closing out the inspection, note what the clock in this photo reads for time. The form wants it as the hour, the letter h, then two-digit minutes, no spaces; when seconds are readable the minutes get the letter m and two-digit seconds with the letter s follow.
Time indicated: 1h15
